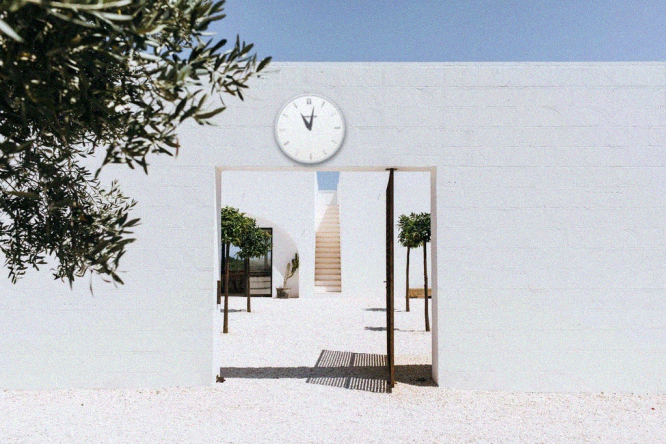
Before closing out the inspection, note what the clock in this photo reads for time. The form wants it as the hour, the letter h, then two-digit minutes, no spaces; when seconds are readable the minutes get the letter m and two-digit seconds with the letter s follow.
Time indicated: 11h02
